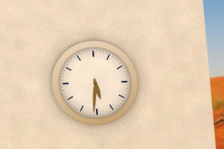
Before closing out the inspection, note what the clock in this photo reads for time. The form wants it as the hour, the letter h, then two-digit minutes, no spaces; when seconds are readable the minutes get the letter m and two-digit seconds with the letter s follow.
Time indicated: 5h31
